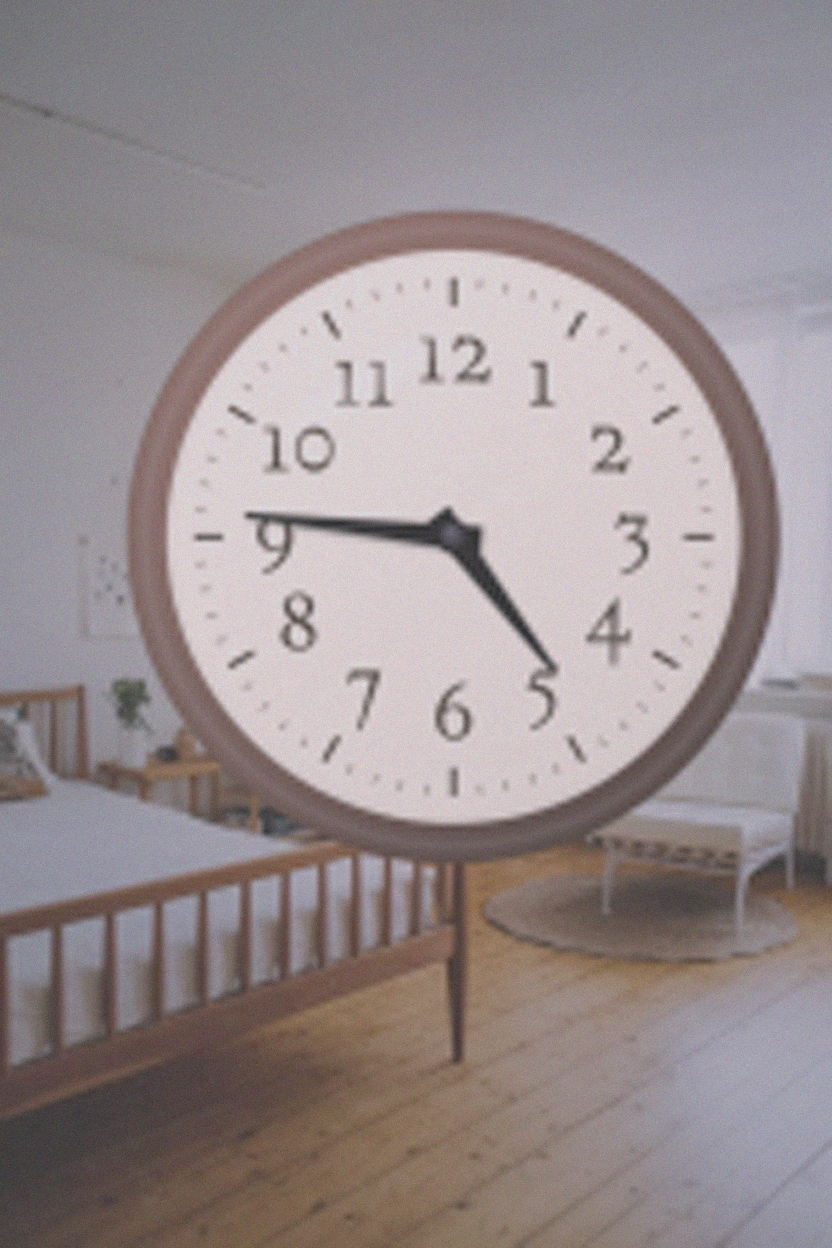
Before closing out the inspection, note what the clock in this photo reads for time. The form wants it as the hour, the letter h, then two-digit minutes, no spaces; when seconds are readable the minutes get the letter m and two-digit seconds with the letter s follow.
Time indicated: 4h46
